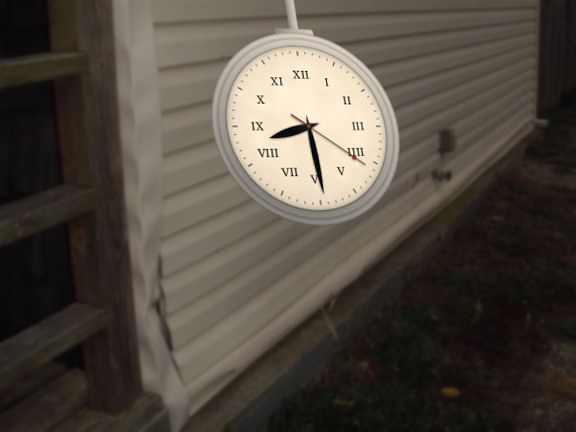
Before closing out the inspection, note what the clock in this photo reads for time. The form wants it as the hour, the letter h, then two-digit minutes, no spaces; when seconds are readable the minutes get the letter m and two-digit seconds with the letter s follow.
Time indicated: 8h29m21s
